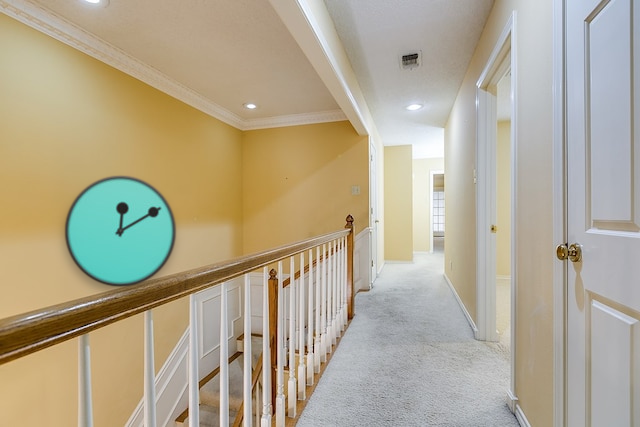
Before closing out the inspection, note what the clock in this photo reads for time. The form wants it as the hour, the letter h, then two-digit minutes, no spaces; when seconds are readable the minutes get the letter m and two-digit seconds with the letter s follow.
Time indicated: 12h10
